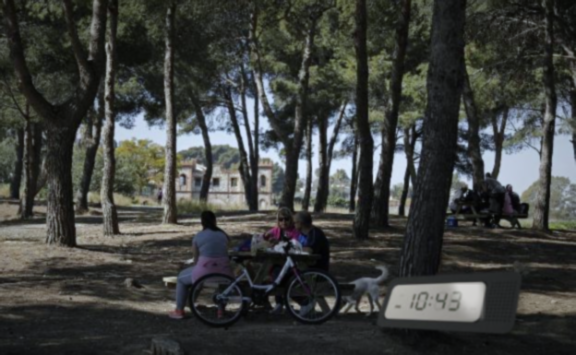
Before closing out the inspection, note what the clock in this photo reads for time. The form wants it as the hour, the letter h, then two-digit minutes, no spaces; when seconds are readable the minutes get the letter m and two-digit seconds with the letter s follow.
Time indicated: 10h43
